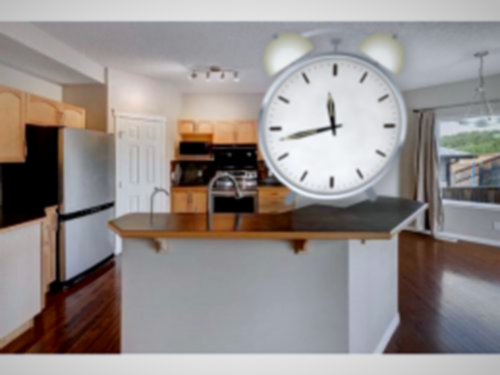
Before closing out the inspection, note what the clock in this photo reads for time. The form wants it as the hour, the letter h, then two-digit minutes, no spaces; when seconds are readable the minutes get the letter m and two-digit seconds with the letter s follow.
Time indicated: 11h43
